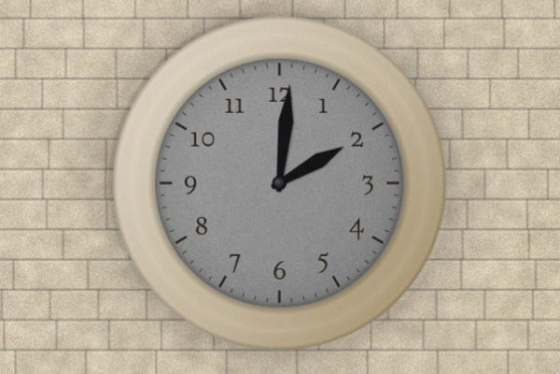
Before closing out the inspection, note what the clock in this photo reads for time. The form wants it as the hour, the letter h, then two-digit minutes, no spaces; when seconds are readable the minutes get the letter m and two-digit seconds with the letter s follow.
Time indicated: 2h01
